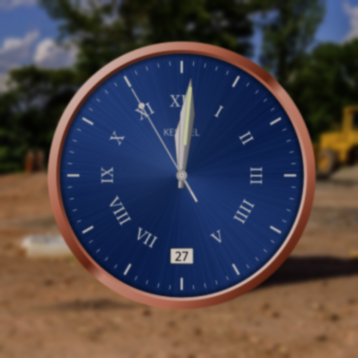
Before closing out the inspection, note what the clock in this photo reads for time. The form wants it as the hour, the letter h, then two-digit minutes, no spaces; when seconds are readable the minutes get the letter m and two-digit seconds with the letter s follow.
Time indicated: 12h00m55s
